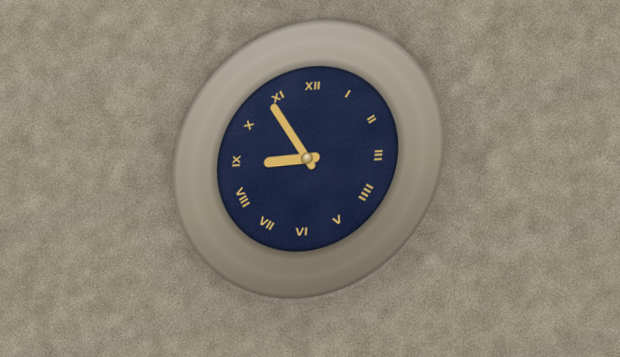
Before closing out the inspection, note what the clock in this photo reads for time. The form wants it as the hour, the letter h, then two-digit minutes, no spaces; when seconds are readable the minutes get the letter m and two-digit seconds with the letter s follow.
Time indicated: 8h54
